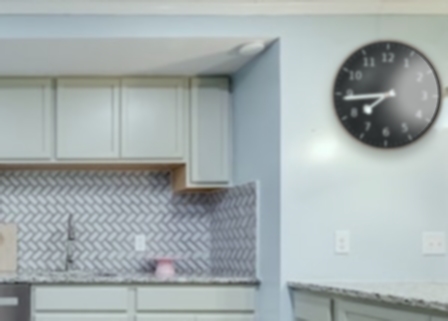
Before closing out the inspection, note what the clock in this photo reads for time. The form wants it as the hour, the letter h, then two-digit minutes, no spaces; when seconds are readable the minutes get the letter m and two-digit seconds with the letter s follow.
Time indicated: 7h44
